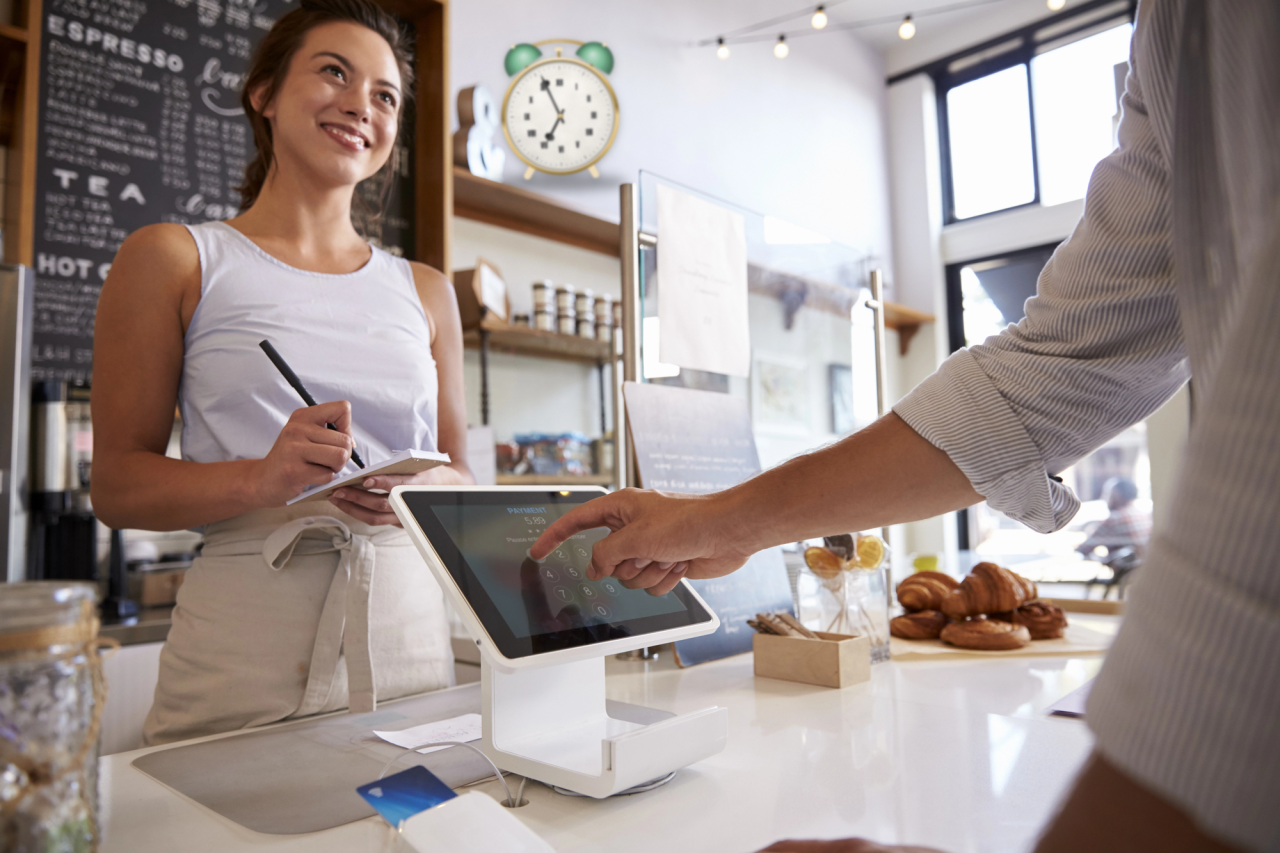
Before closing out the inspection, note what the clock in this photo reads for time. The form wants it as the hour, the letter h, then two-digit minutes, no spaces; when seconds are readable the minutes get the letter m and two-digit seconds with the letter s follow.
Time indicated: 6h56
